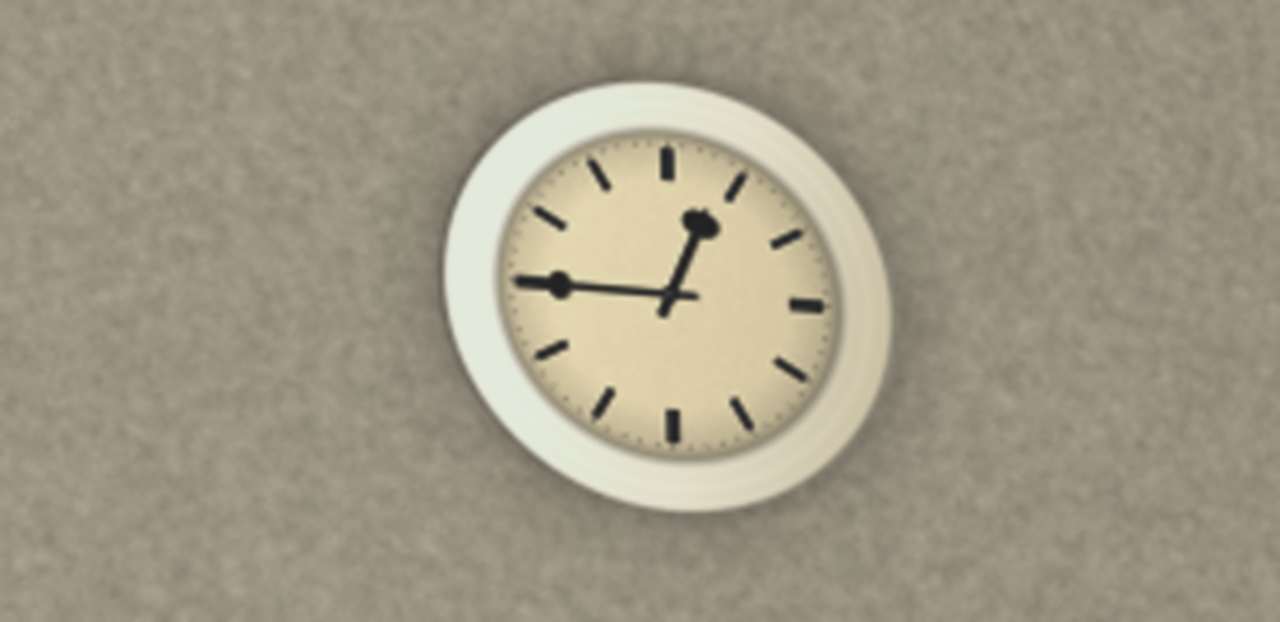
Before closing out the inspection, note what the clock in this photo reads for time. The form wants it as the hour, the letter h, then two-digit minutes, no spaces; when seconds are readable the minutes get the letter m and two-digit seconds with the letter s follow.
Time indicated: 12h45
